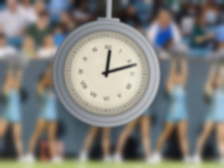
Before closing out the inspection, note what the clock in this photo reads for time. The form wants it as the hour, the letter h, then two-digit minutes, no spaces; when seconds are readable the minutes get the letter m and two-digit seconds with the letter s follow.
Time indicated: 12h12
